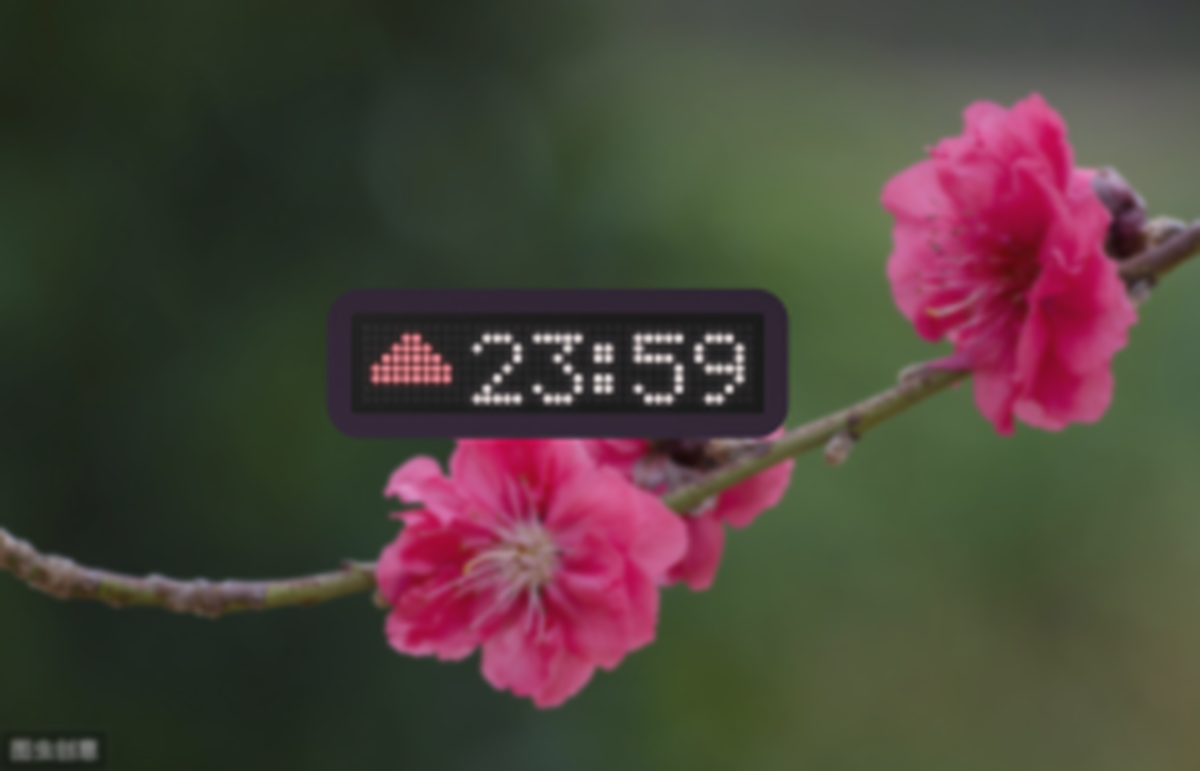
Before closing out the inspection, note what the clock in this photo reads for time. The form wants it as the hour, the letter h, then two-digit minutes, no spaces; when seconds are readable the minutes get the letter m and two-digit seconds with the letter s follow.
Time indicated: 23h59
